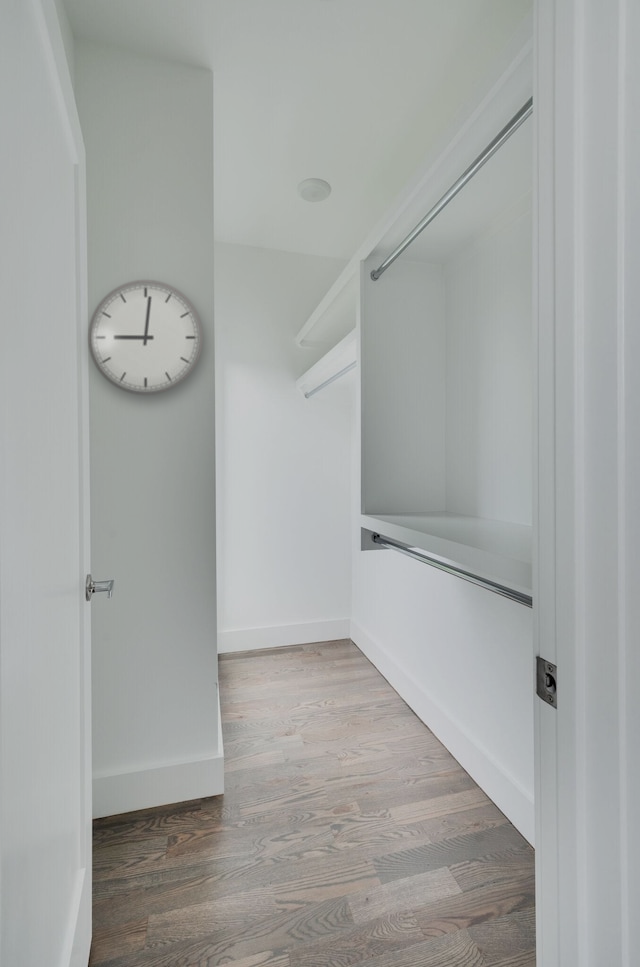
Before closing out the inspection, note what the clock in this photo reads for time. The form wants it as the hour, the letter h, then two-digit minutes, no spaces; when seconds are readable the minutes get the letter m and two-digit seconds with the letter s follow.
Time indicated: 9h01
